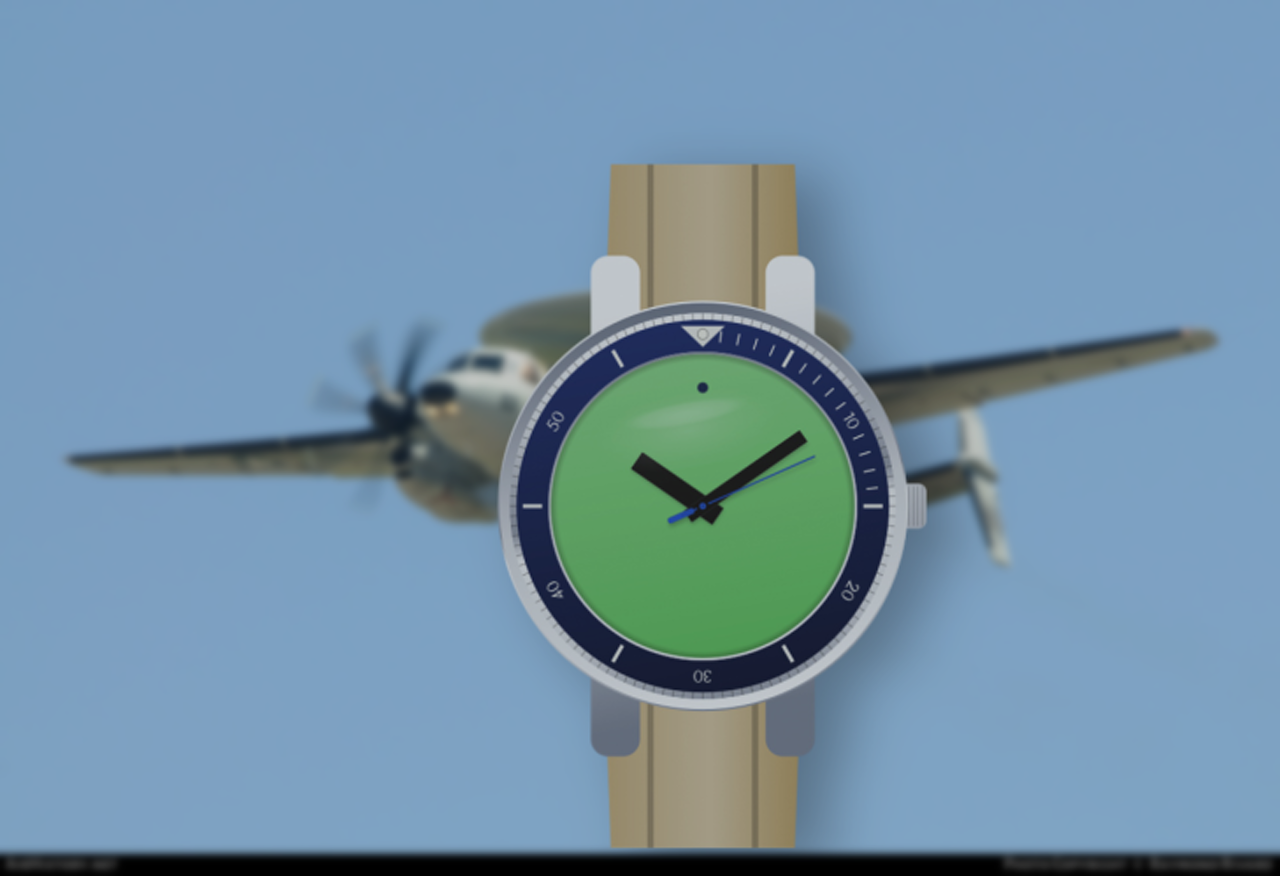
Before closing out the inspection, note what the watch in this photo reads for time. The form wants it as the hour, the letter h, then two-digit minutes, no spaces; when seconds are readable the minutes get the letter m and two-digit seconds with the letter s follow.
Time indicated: 10h09m11s
